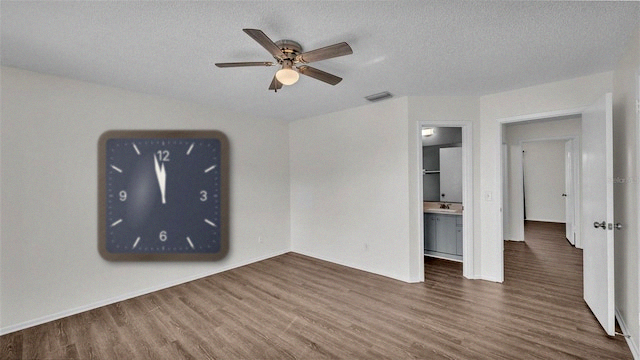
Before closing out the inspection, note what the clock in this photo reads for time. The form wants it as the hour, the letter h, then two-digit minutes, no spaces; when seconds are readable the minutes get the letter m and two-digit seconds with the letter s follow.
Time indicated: 11h58
